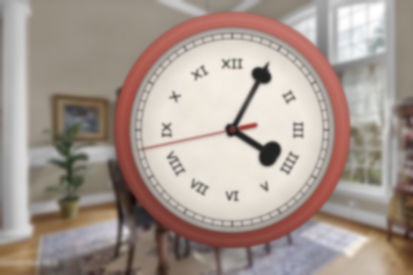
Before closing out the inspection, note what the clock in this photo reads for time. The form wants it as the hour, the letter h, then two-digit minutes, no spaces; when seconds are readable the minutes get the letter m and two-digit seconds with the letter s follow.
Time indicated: 4h04m43s
